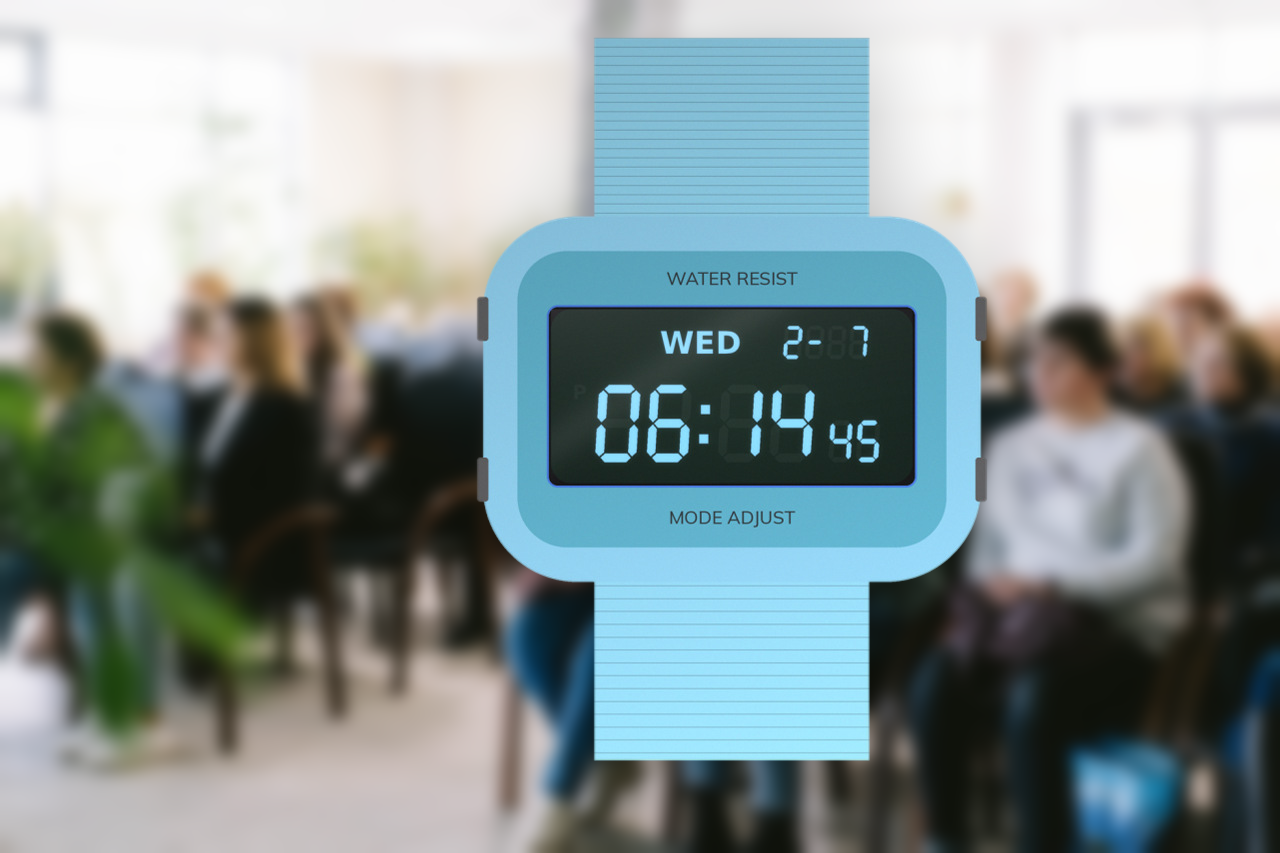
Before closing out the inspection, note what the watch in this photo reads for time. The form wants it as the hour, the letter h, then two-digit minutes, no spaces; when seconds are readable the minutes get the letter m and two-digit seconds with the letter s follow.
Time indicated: 6h14m45s
